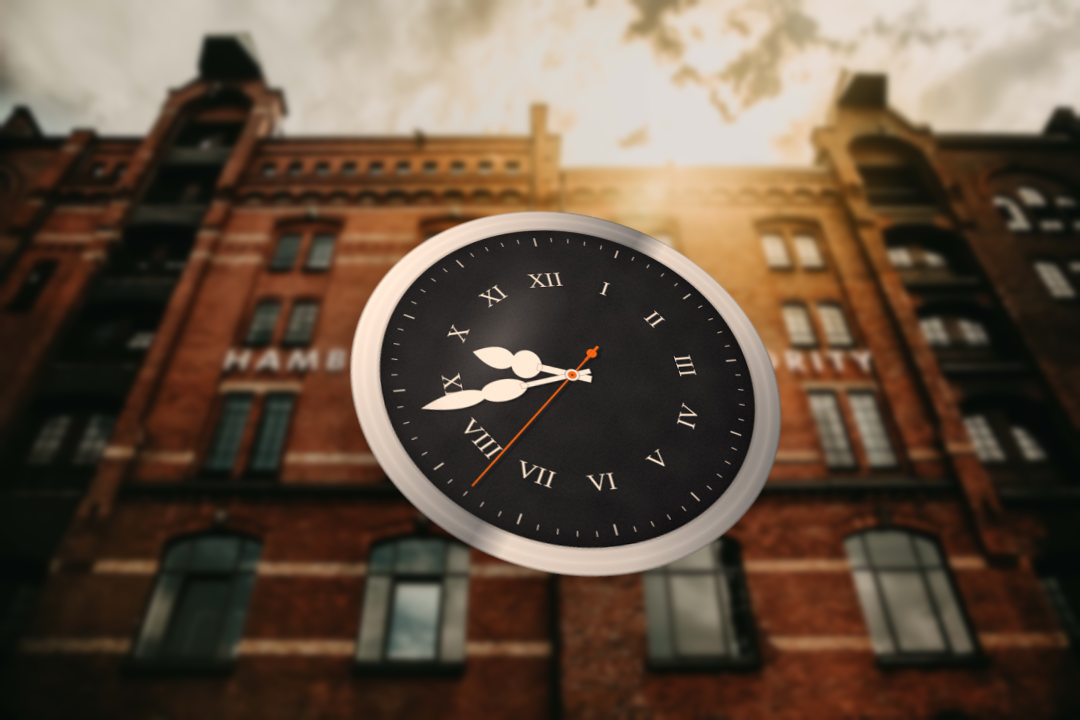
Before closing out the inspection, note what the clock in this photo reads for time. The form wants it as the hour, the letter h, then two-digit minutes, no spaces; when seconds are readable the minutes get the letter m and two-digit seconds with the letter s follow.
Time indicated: 9h43m38s
